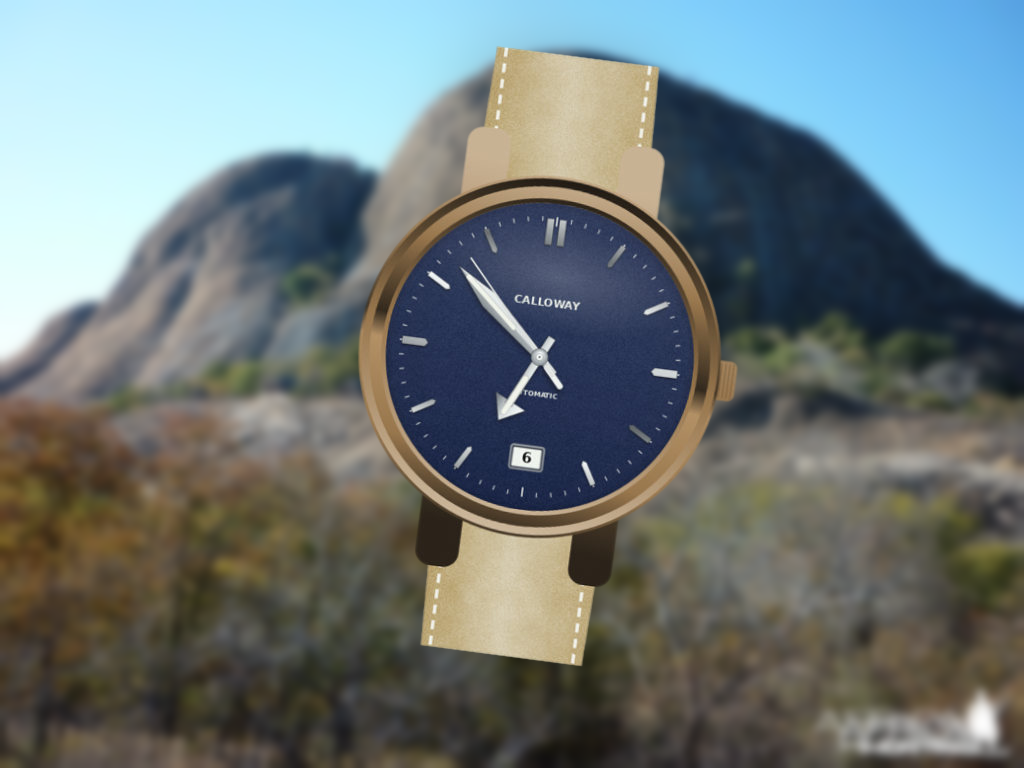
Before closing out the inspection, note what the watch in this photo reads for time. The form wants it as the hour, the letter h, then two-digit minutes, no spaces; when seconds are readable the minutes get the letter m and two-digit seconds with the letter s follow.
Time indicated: 6h51m53s
